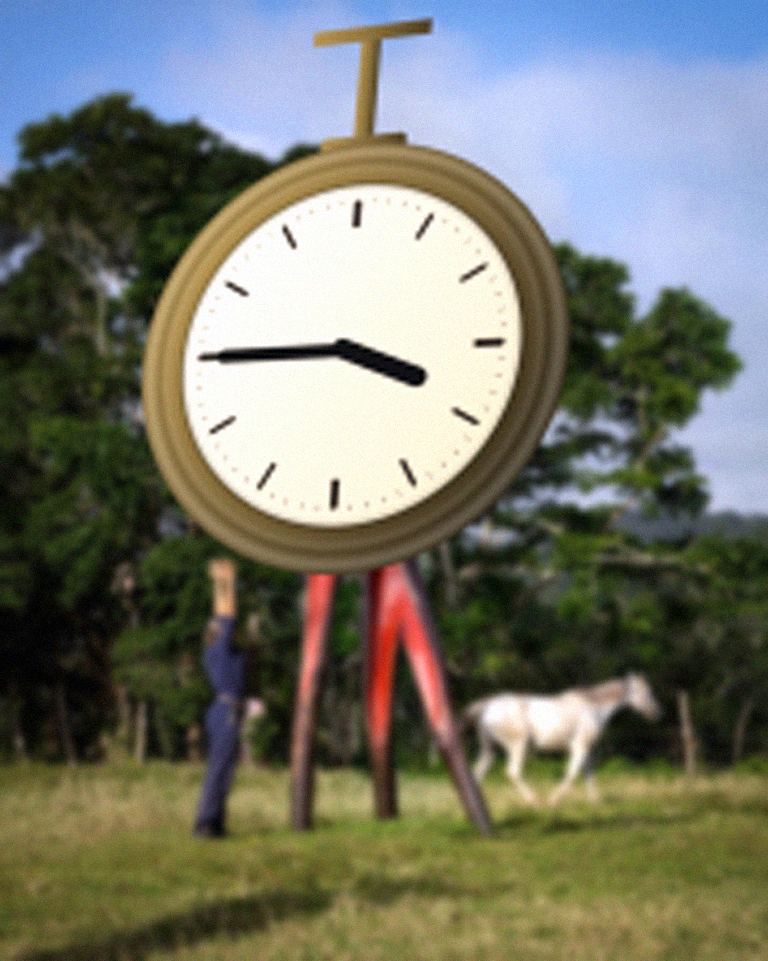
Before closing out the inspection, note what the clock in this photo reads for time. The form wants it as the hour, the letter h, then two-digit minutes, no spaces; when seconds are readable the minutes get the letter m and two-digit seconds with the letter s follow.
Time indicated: 3h45
